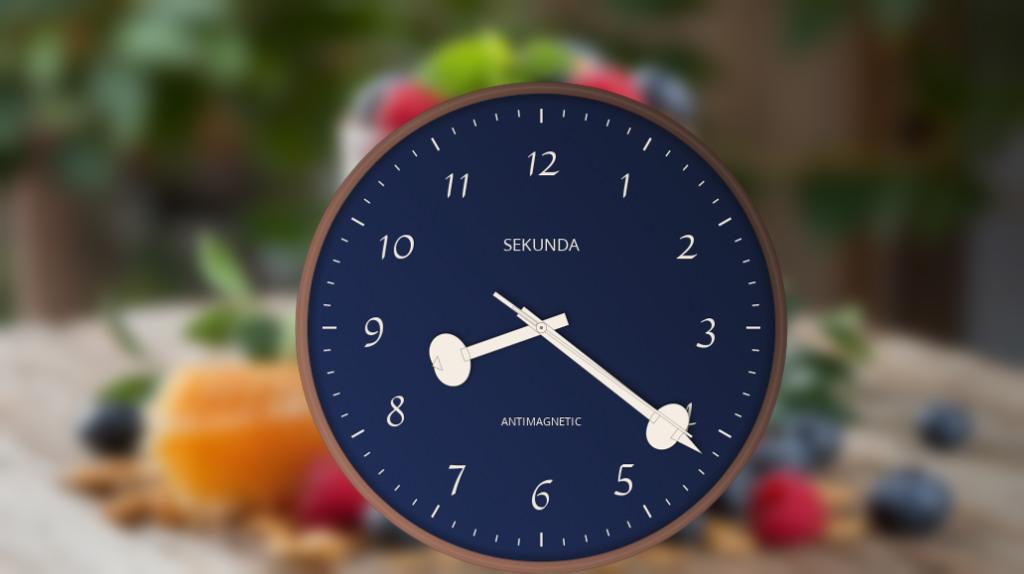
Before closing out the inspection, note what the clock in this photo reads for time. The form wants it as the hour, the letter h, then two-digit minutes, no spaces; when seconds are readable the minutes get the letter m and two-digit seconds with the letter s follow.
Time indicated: 8h21m21s
